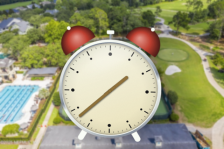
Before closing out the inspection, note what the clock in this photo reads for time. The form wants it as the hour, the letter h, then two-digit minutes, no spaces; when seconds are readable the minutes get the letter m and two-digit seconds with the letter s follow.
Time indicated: 1h38
